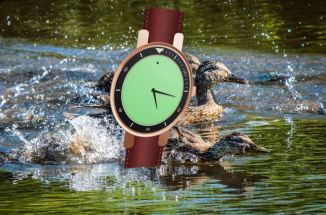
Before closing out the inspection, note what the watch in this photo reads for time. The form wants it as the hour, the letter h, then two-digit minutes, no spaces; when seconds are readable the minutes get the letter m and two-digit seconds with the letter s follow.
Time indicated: 5h17
